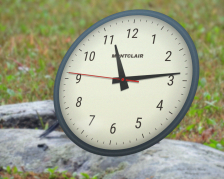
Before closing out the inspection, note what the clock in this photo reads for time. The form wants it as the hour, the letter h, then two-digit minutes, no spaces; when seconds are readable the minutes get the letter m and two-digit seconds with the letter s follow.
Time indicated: 11h13m46s
